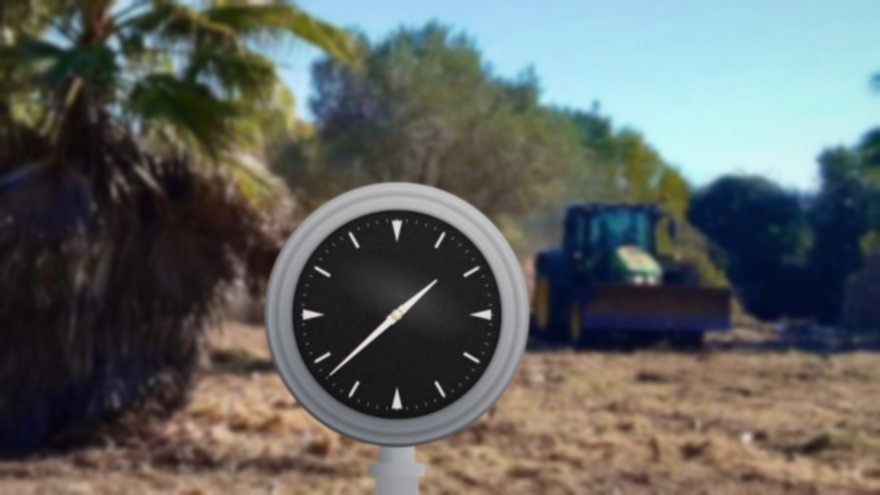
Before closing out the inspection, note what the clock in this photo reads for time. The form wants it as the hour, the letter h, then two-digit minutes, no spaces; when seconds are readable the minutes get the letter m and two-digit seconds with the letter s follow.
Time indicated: 1h38
